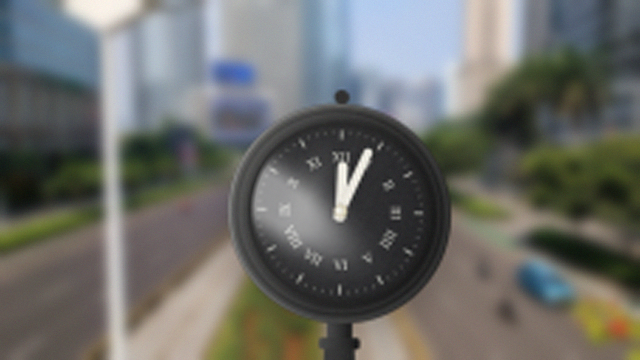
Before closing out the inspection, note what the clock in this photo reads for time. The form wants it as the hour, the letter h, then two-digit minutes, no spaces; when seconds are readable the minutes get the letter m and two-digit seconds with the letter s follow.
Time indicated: 12h04
